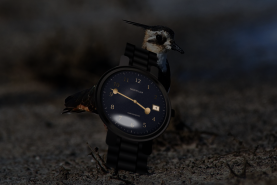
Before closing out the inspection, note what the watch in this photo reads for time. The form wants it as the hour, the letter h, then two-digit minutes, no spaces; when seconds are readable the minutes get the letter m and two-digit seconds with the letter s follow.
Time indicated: 3h47
